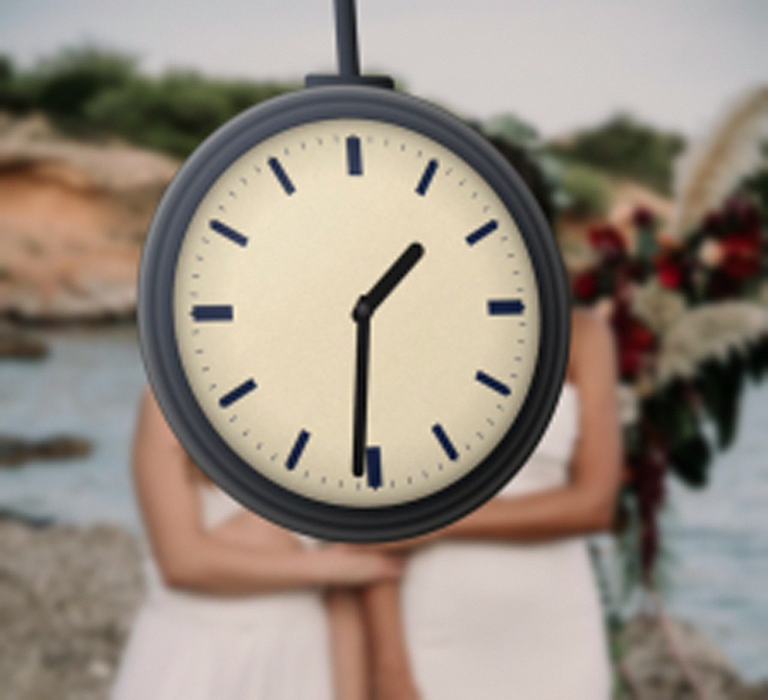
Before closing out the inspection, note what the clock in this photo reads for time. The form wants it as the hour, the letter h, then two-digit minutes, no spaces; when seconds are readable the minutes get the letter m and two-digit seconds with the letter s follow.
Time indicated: 1h31
